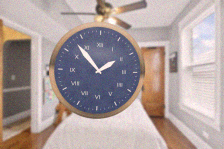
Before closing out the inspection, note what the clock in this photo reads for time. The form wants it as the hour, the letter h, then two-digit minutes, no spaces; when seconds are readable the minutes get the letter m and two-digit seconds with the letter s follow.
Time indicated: 1h53
